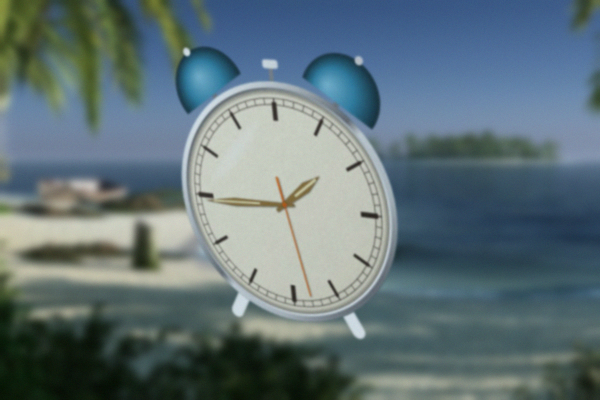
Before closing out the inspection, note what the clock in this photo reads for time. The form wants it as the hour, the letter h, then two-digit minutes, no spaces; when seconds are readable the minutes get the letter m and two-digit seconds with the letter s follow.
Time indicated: 1h44m28s
